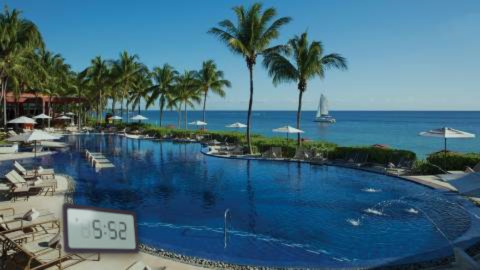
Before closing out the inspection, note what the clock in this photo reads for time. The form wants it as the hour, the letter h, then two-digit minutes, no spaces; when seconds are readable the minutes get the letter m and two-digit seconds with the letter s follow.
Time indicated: 5h52
